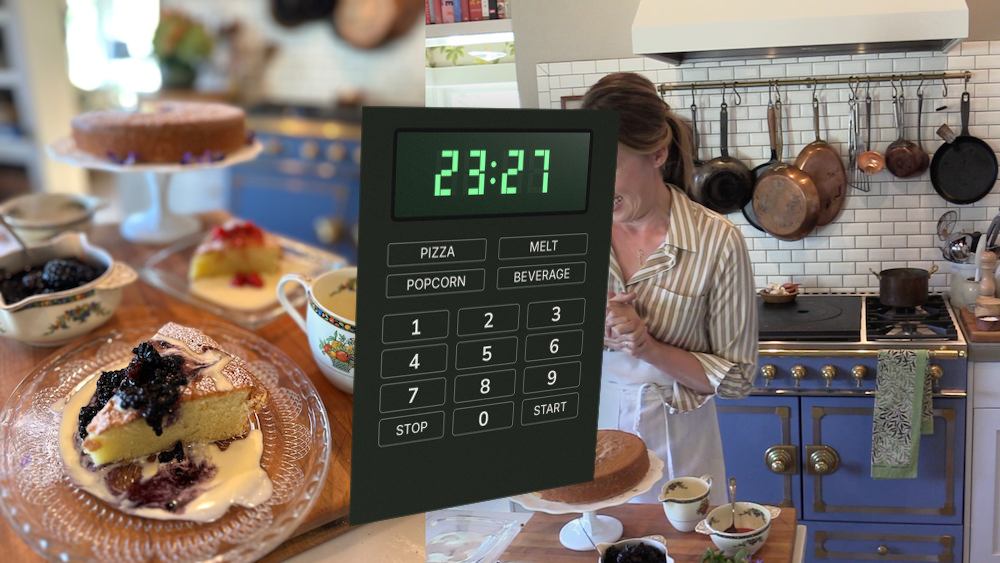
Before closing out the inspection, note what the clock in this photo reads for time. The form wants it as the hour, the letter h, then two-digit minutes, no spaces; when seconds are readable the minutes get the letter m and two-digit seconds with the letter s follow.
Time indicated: 23h27
